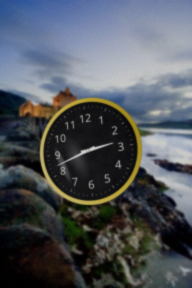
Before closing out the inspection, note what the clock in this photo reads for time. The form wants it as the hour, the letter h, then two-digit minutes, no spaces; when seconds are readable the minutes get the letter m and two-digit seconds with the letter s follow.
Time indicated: 2h42
